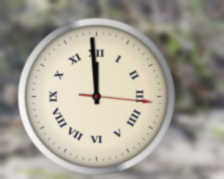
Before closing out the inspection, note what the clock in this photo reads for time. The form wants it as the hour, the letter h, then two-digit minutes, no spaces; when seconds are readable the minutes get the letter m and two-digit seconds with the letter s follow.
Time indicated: 11h59m16s
